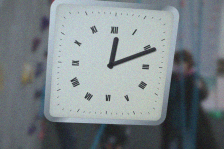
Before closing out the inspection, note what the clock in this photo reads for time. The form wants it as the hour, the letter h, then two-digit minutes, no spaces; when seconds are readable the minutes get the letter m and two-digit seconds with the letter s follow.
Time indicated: 12h11
